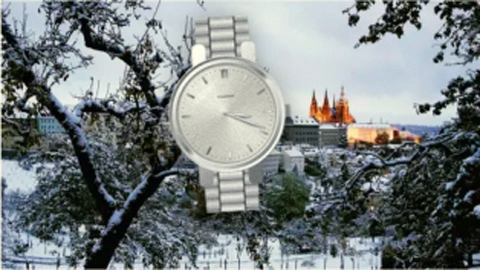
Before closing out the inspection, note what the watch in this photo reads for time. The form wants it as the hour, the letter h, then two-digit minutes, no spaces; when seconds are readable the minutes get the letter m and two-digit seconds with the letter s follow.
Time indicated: 3h19
